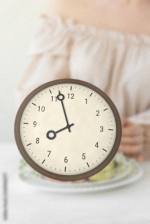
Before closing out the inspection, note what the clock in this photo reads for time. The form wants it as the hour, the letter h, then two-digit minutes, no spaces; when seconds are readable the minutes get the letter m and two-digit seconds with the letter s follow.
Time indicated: 7h57
